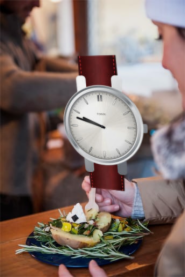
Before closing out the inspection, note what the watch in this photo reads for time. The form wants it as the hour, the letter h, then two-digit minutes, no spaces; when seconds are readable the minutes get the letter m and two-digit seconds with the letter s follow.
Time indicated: 9h48
